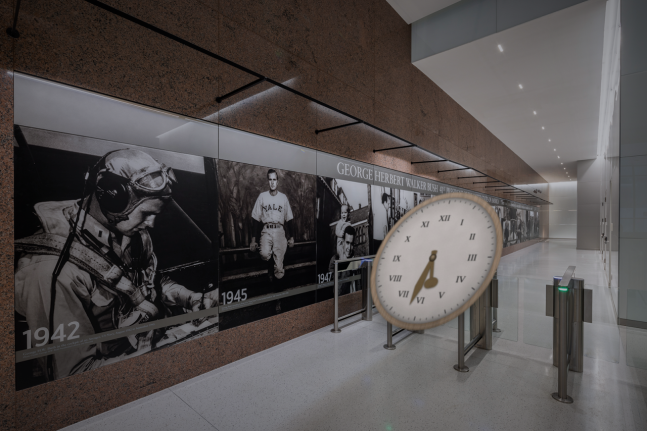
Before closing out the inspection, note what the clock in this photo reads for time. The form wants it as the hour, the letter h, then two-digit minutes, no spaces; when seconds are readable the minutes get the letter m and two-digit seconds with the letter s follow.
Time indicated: 5h32
